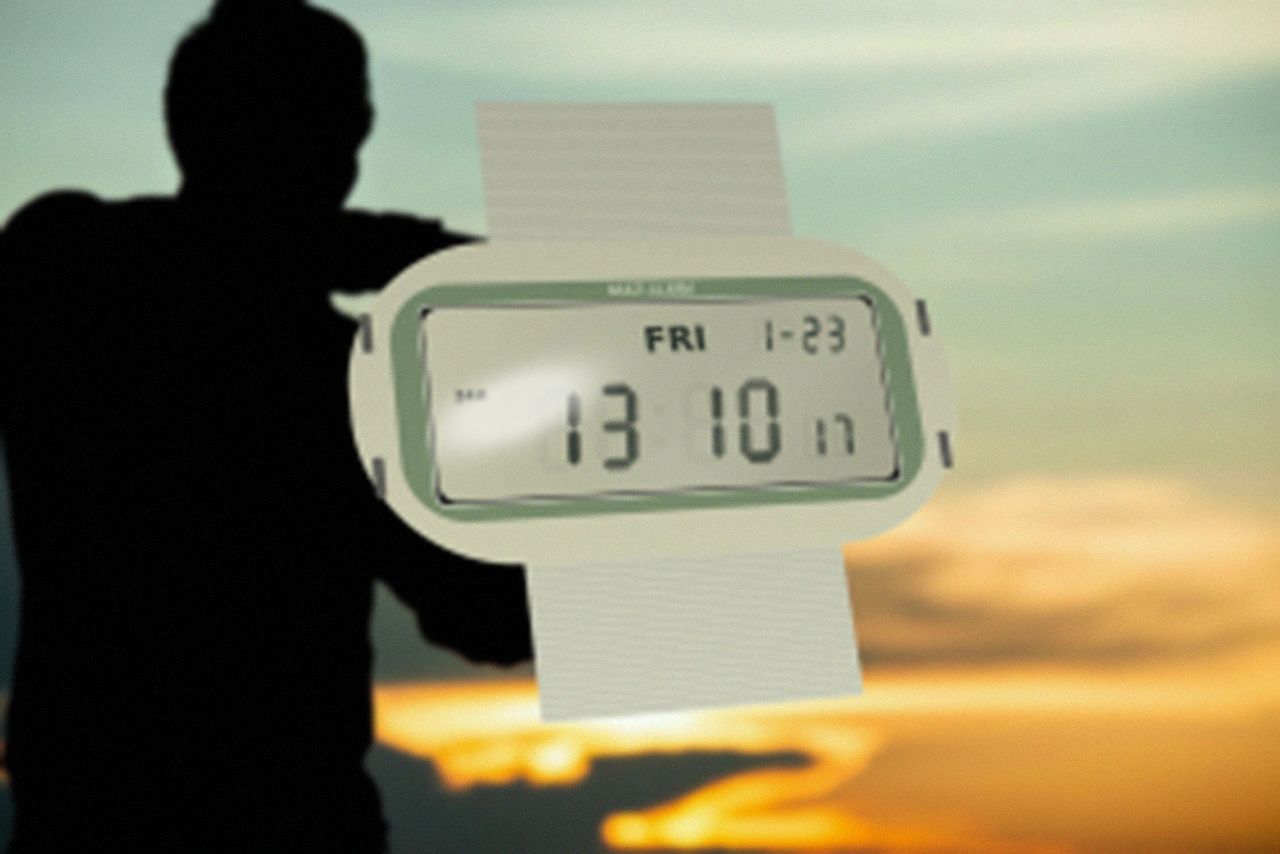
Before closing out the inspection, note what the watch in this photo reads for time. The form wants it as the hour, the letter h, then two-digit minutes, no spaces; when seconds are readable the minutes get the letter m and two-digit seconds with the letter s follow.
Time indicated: 13h10m17s
